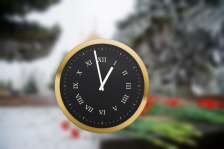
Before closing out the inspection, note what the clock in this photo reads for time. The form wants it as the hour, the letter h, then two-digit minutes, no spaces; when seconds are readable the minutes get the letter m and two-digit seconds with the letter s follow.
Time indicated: 12h58
